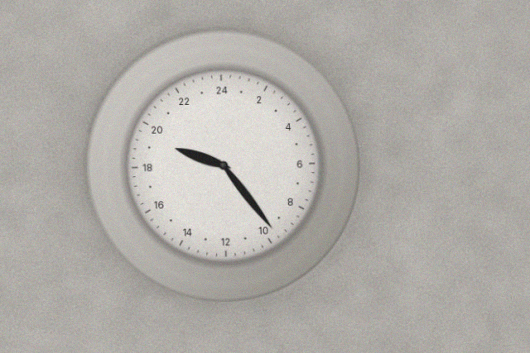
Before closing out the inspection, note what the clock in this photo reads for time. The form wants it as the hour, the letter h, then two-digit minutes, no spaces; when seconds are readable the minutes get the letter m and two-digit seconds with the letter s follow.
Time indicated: 19h24
